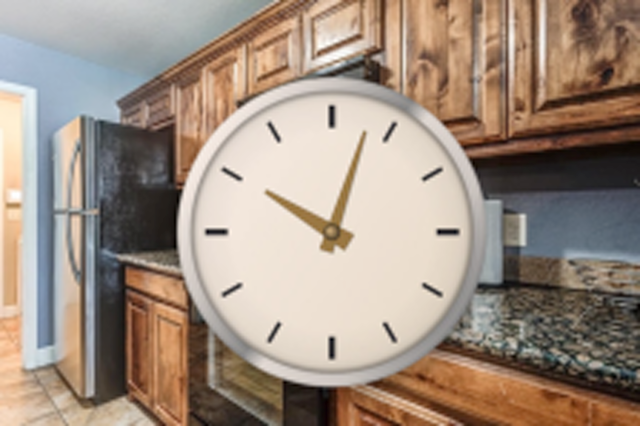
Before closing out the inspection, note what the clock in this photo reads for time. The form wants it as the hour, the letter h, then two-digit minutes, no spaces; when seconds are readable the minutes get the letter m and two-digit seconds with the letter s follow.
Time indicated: 10h03
